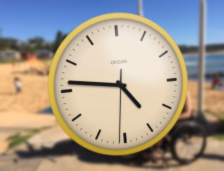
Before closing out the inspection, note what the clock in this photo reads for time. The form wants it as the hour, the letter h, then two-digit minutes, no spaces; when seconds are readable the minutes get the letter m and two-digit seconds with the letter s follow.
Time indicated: 4h46m31s
